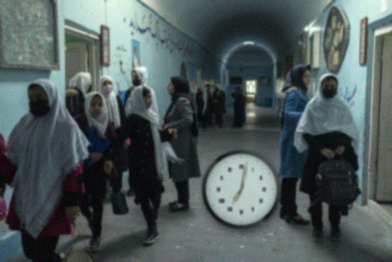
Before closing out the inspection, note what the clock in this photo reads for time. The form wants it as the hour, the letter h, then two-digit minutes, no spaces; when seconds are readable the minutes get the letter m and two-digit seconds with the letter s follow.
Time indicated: 7h02
